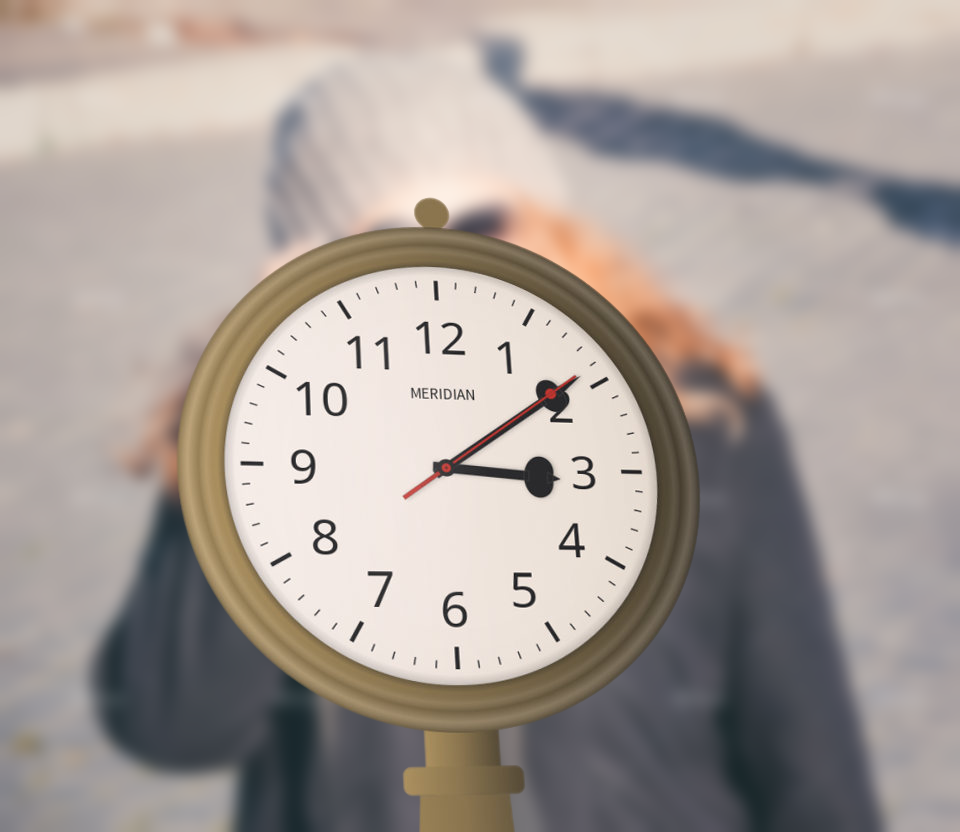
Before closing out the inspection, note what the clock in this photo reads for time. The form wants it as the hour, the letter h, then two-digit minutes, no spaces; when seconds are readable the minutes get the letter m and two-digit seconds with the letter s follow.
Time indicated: 3h09m09s
